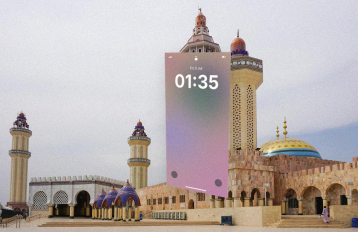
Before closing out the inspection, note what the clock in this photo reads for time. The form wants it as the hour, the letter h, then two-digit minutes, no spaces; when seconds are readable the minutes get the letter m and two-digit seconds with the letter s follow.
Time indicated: 1h35
